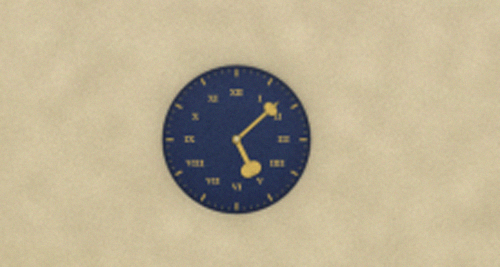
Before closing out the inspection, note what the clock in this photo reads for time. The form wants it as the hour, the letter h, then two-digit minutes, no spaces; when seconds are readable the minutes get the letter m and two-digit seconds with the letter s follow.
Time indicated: 5h08
